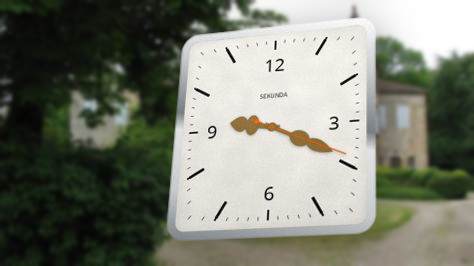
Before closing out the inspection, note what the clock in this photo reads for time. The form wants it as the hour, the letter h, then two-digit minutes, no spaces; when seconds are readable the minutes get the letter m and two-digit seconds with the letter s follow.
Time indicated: 9h19m19s
